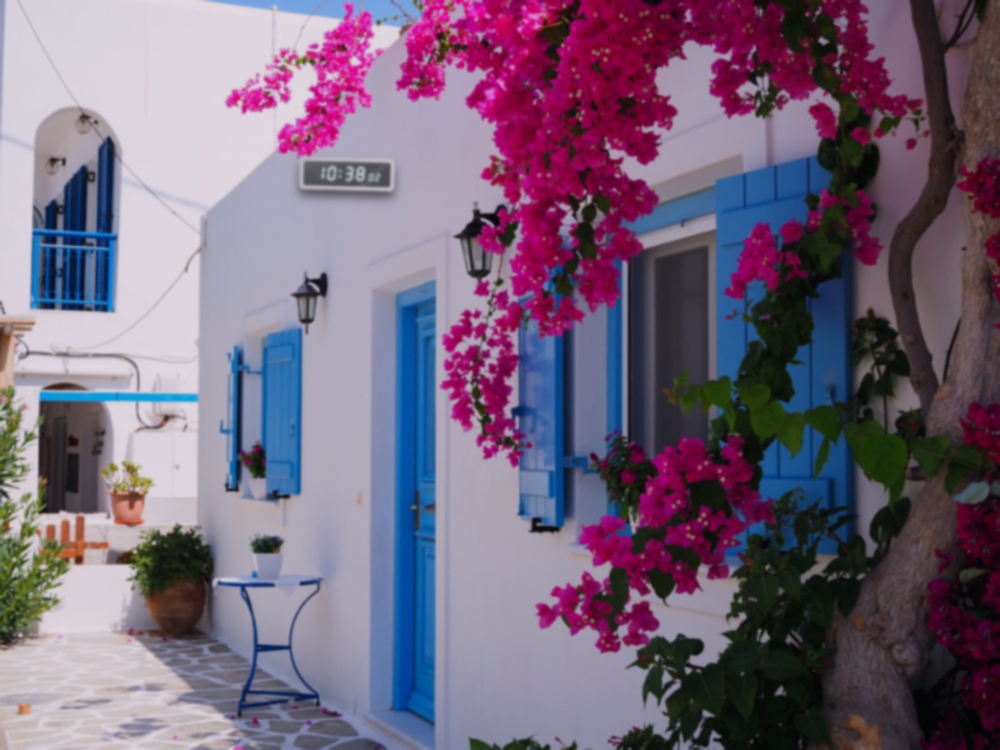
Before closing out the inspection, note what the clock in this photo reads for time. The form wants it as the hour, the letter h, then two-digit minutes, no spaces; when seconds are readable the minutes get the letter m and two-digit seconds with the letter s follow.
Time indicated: 10h38
